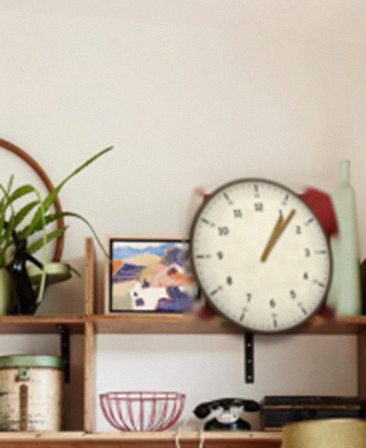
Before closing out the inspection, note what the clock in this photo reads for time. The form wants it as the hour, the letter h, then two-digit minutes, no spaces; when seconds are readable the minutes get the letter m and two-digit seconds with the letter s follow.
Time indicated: 1h07
